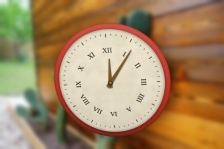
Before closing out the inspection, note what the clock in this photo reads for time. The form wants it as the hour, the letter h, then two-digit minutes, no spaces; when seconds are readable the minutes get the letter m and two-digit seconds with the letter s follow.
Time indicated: 12h06
